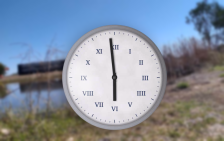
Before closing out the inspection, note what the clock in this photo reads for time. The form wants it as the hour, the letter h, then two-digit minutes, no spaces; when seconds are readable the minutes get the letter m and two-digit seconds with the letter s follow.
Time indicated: 5h59
